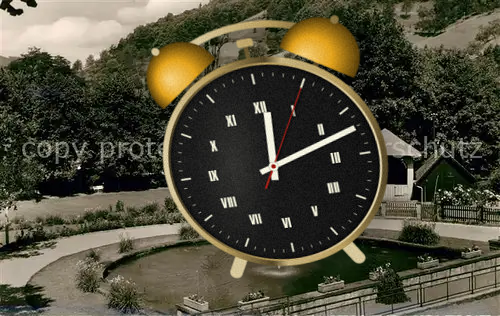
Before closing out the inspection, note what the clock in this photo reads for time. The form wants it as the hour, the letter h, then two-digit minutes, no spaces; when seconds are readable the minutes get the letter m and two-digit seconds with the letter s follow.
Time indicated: 12h12m05s
